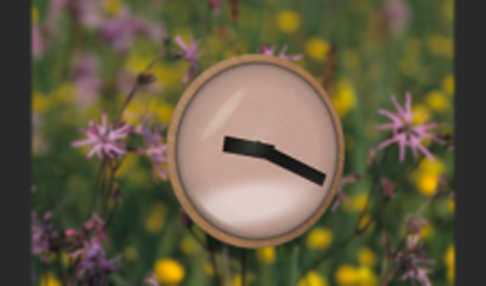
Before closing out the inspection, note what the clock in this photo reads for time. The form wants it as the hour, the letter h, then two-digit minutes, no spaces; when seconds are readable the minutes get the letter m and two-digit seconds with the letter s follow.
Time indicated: 9h19
